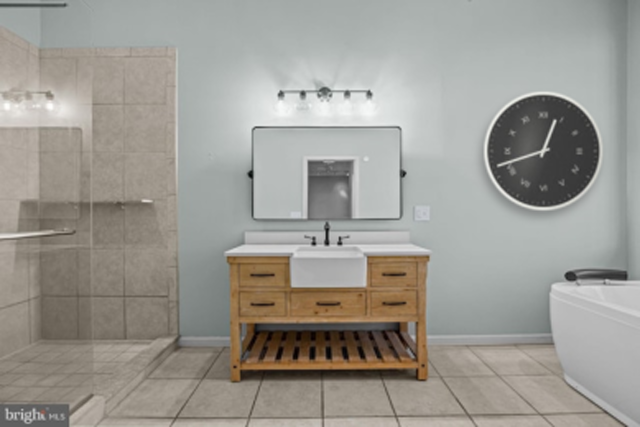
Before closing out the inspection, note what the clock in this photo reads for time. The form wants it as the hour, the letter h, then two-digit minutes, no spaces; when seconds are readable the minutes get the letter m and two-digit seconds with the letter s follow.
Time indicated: 12h42
